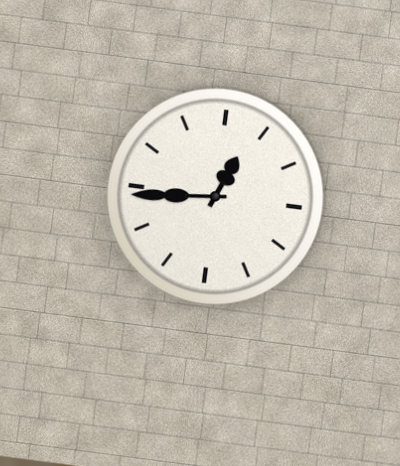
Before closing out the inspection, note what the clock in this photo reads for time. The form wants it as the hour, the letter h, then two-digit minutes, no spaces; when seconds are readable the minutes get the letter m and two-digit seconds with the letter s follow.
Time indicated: 12h44
